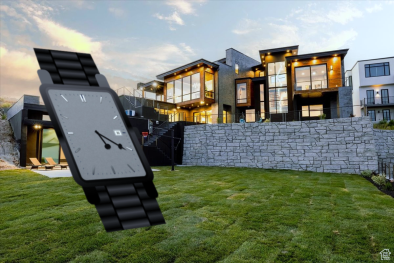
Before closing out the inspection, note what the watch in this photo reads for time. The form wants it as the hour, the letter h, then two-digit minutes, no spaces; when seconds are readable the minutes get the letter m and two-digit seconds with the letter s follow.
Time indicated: 5h21
